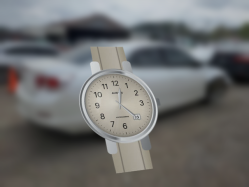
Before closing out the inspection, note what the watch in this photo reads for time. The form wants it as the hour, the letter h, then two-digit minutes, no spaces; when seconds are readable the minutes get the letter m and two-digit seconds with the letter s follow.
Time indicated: 12h23
